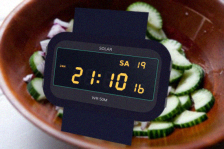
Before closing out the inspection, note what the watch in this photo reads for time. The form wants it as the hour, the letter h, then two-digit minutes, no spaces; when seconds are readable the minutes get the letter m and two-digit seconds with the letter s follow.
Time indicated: 21h10m16s
